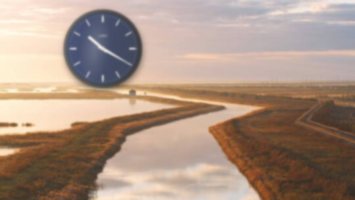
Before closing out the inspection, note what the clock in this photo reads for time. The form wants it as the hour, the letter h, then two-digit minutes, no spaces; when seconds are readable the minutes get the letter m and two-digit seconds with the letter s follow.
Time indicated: 10h20
